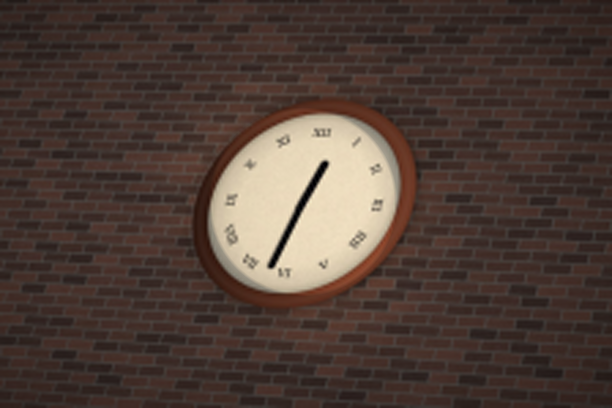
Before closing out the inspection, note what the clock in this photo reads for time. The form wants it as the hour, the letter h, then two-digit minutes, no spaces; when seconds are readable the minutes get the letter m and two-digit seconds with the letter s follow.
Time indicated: 12h32
